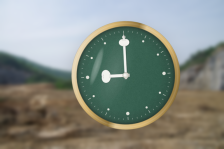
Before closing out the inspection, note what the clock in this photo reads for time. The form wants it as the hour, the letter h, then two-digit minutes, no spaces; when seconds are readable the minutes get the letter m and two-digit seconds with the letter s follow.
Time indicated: 9h00
